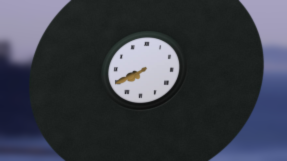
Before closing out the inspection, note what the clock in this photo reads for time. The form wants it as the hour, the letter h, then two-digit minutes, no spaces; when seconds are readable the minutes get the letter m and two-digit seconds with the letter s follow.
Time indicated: 7h40
